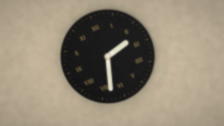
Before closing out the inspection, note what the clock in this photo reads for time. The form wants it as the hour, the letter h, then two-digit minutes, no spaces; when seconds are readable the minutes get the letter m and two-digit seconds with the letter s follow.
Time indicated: 2h33
